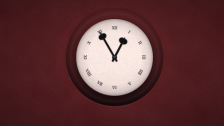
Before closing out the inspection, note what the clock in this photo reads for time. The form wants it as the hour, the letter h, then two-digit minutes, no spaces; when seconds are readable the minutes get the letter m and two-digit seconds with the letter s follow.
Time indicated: 12h55
